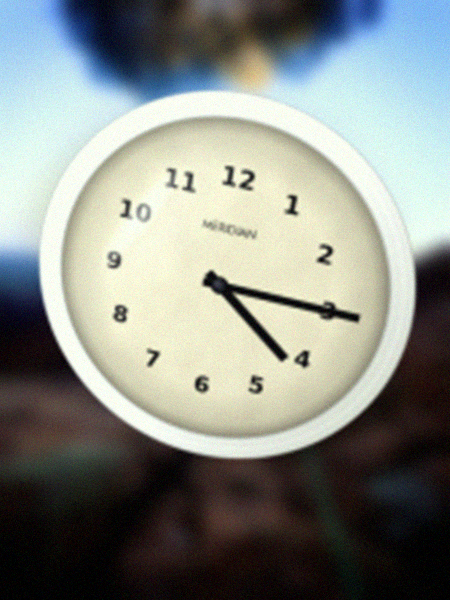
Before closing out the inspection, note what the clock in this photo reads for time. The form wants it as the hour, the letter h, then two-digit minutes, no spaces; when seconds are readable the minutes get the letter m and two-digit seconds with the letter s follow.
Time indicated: 4h15
